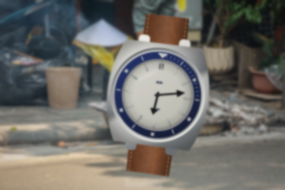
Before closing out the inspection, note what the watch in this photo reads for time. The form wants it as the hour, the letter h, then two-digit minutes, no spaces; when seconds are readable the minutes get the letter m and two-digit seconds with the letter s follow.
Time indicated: 6h13
